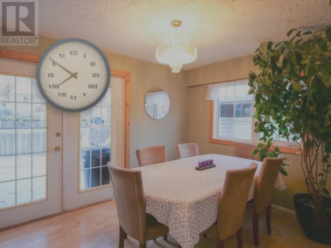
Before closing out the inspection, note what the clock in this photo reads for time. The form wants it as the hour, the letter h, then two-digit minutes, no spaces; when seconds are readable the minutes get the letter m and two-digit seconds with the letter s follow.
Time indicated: 7h51
